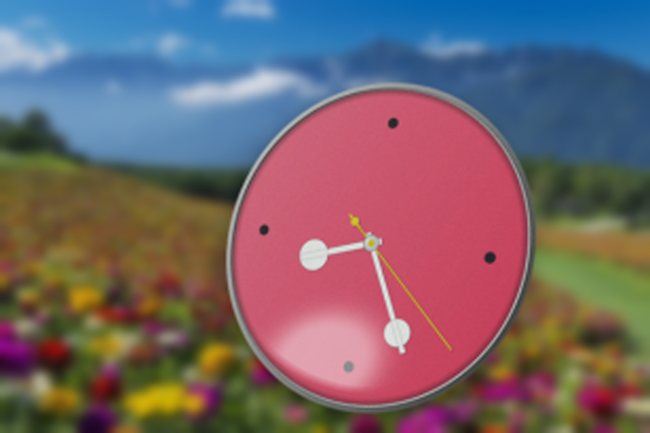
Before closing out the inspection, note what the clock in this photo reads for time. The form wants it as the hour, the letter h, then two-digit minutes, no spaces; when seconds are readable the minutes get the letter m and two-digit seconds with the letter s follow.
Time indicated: 8h25m22s
